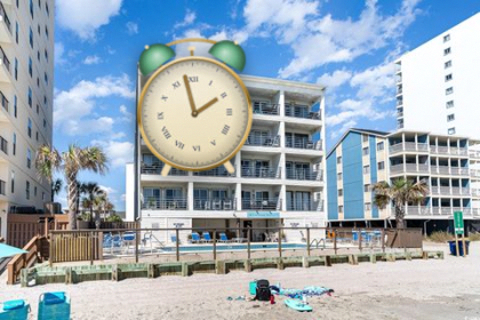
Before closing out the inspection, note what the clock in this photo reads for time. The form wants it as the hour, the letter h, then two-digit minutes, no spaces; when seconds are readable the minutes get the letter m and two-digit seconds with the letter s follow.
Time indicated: 1h58
